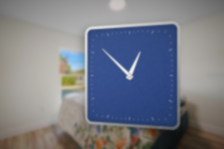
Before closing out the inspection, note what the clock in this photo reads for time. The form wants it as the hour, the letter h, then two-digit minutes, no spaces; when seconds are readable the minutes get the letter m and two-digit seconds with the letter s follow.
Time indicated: 12h52
